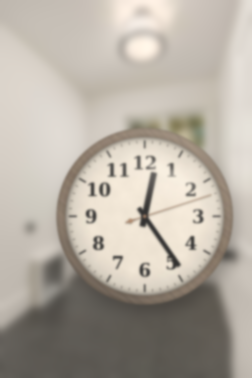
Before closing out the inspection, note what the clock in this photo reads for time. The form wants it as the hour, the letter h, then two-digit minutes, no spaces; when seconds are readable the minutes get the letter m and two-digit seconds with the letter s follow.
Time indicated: 12h24m12s
